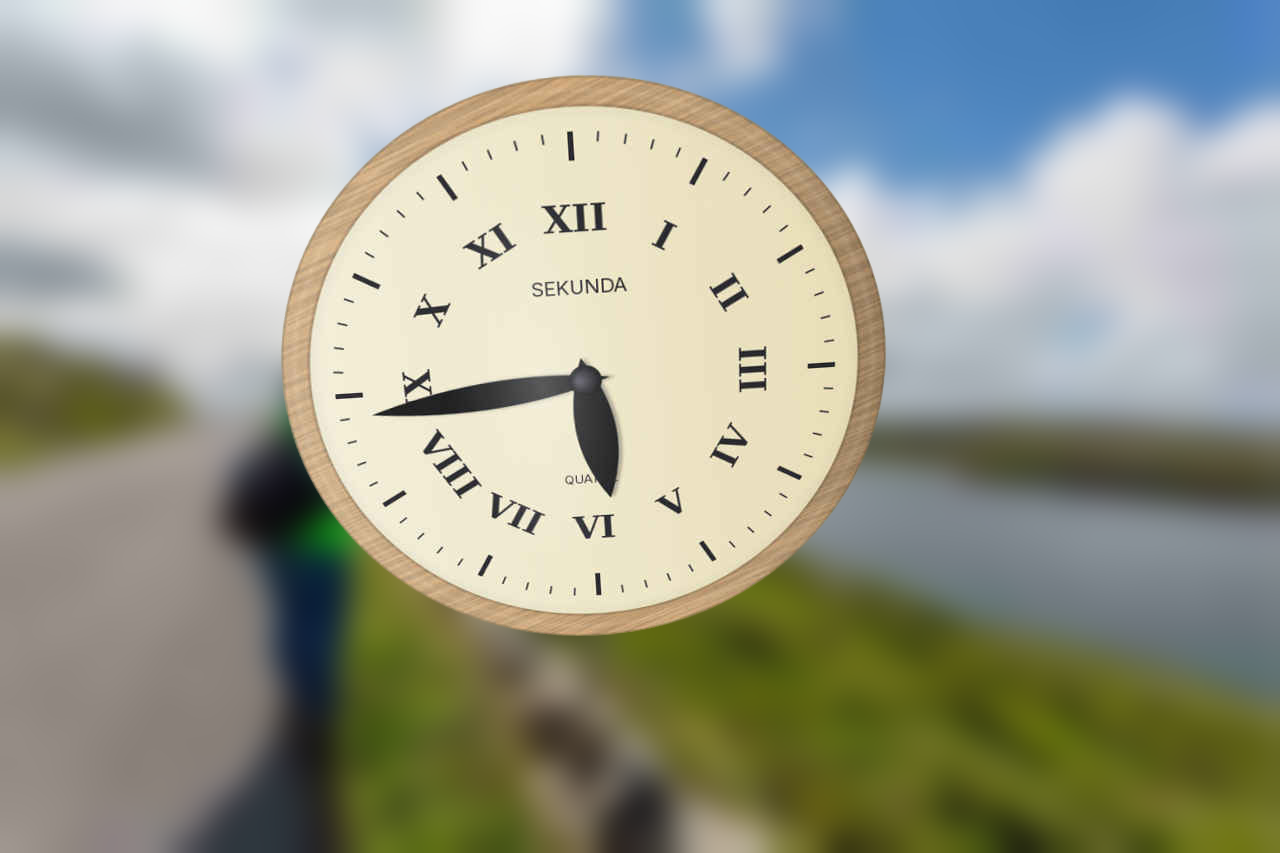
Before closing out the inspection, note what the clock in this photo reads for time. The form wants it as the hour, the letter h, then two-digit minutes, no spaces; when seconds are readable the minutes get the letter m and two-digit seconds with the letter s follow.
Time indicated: 5h44
